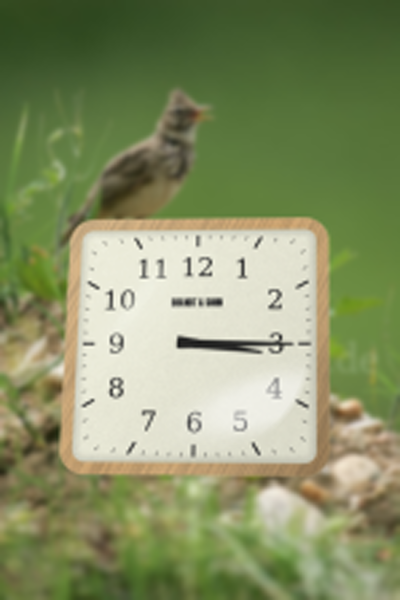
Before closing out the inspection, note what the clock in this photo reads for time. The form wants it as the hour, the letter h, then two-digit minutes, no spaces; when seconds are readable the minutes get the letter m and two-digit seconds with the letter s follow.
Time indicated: 3h15
